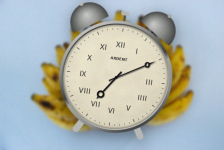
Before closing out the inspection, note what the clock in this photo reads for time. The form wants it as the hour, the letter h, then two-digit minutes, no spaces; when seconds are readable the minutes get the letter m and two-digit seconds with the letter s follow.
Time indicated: 7h10
